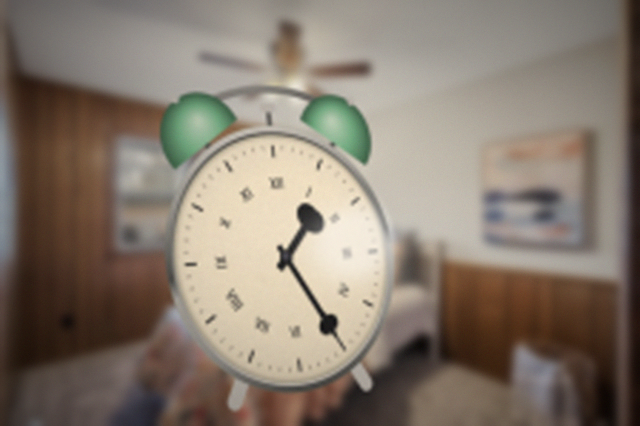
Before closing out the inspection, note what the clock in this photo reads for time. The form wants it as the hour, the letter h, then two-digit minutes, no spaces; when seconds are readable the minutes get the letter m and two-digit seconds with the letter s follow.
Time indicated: 1h25
